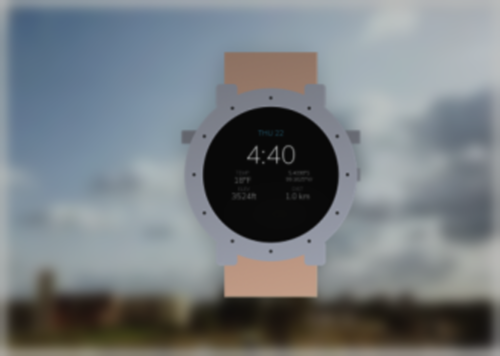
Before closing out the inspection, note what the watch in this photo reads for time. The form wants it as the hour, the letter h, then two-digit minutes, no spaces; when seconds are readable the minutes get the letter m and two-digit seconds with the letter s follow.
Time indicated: 4h40
